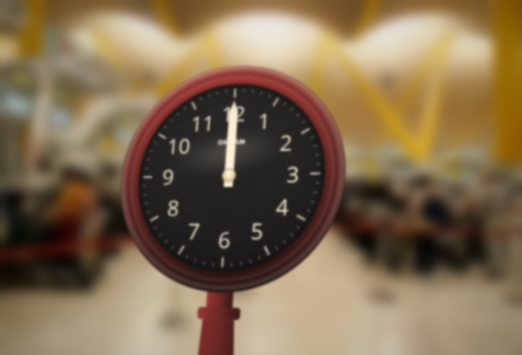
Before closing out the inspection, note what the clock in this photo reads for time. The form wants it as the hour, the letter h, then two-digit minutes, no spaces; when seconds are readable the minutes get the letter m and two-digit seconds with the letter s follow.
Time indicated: 12h00
